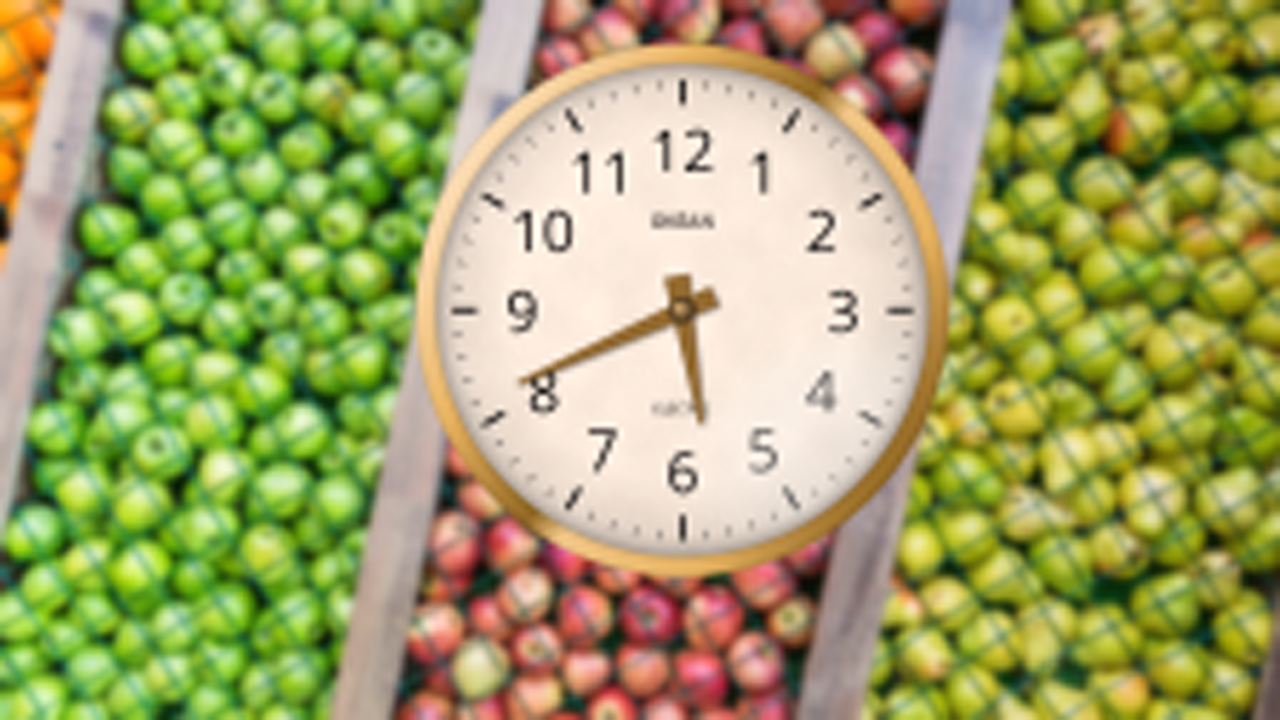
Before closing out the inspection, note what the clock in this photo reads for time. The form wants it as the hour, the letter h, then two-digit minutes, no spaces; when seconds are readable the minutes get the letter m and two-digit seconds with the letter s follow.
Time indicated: 5h41
